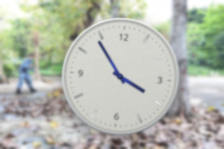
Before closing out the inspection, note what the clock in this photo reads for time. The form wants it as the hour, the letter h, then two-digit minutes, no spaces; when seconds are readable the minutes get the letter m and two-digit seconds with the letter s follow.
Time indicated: 3h54
